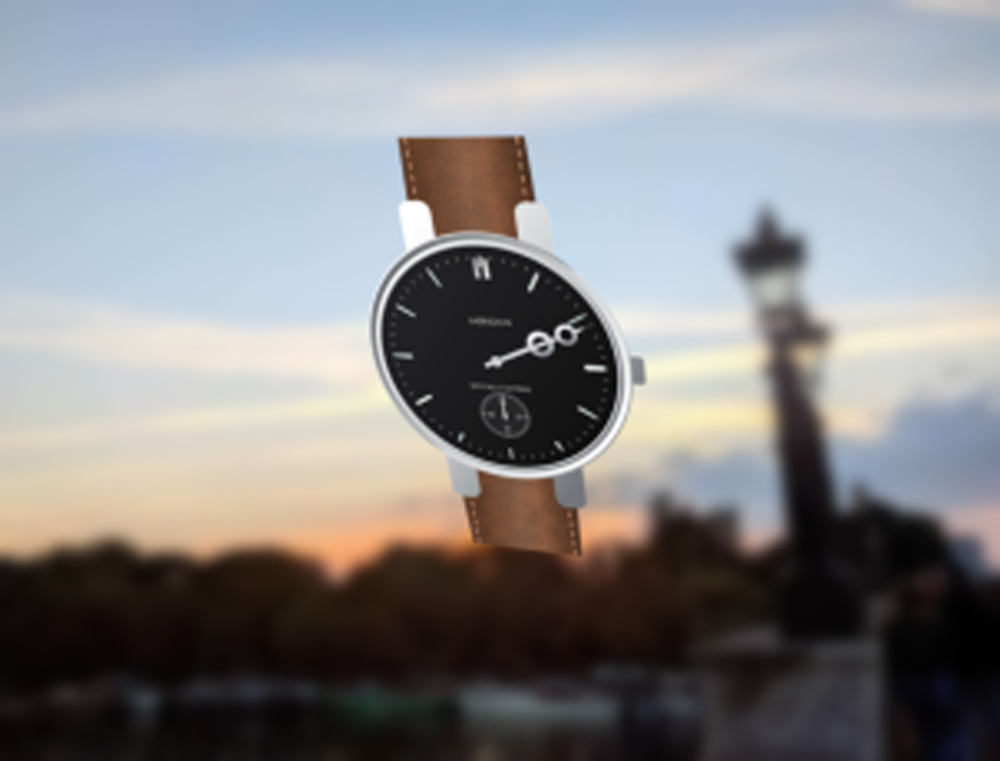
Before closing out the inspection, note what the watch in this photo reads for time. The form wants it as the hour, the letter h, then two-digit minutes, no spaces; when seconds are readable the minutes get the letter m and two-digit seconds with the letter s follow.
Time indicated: 2h11
